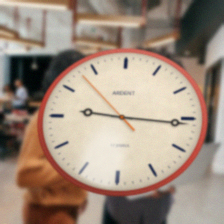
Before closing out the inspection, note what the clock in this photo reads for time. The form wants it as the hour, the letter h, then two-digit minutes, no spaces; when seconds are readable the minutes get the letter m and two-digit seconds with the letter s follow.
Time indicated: 9h15m53s
